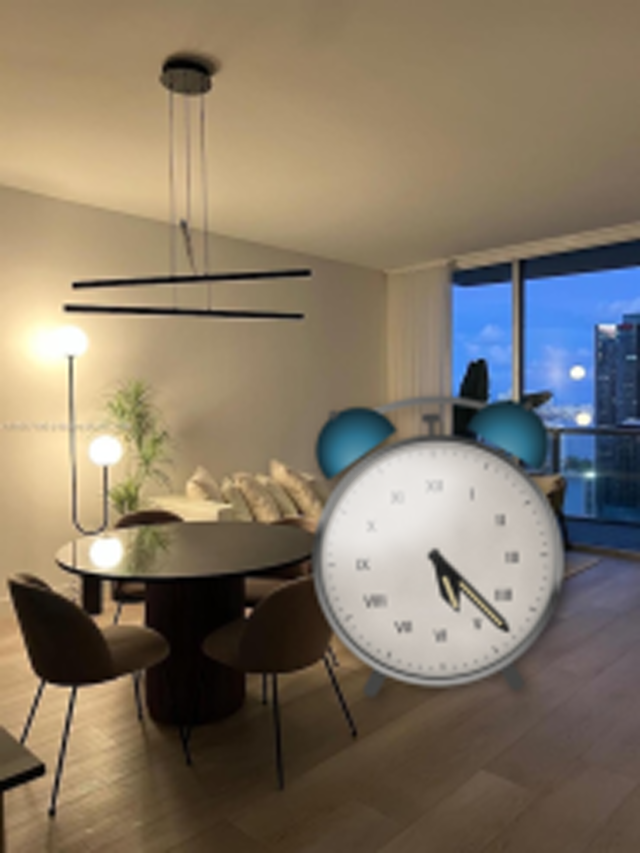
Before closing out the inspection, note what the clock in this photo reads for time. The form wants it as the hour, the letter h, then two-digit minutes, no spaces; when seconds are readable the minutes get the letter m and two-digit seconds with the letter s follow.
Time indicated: 5h23
